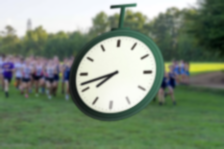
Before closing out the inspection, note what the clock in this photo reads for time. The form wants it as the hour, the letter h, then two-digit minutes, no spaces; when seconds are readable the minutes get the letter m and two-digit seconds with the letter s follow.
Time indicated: 7h42
